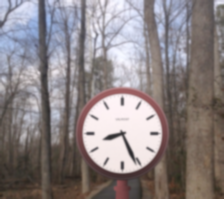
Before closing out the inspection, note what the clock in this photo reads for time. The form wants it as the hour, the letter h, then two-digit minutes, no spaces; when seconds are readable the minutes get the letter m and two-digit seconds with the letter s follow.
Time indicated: 8h26
